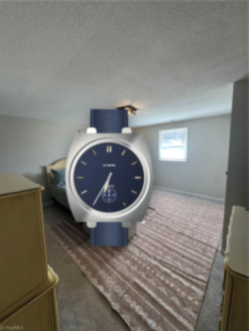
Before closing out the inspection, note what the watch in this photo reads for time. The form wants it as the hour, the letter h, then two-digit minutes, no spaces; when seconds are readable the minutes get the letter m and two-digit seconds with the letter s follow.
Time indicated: 6h35
